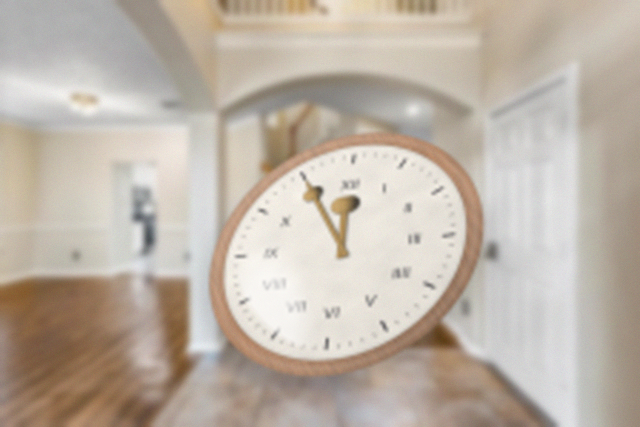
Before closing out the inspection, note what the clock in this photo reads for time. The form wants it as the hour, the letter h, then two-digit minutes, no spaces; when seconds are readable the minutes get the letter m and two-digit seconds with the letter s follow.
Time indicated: 11h55
